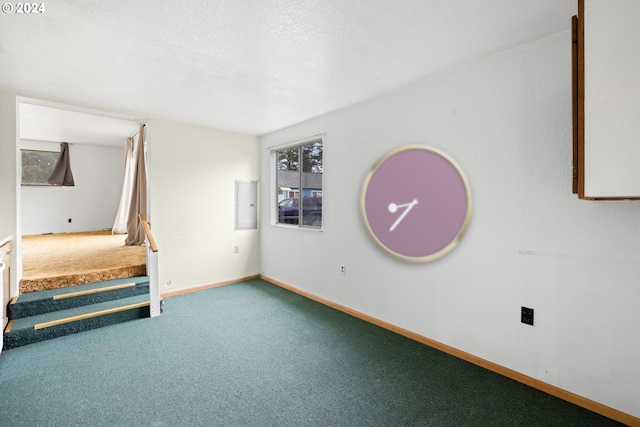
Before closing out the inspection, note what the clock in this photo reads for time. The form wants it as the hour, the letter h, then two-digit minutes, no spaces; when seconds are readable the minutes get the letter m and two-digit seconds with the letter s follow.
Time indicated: 8h37
